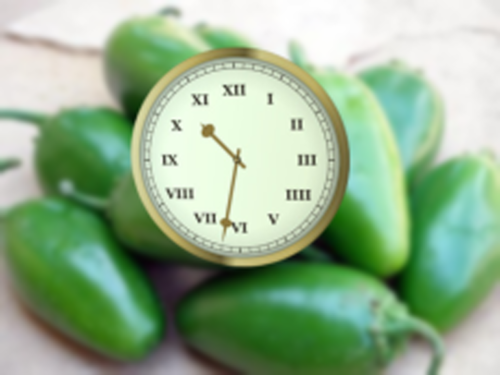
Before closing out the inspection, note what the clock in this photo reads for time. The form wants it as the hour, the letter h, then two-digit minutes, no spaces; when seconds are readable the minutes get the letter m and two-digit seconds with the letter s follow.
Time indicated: 10h32
